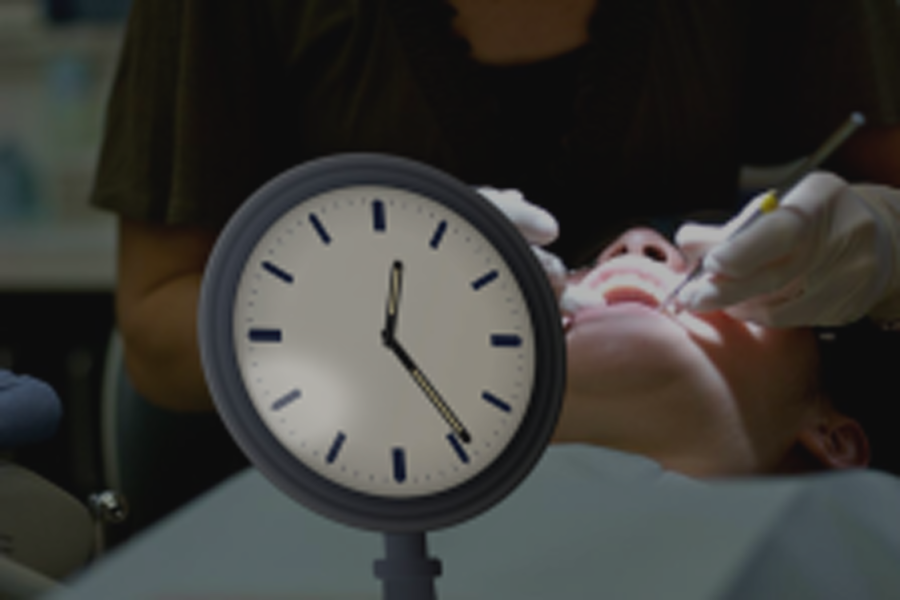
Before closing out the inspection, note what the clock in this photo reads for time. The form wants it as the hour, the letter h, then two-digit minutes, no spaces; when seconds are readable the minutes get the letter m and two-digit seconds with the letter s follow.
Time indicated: 12h24
